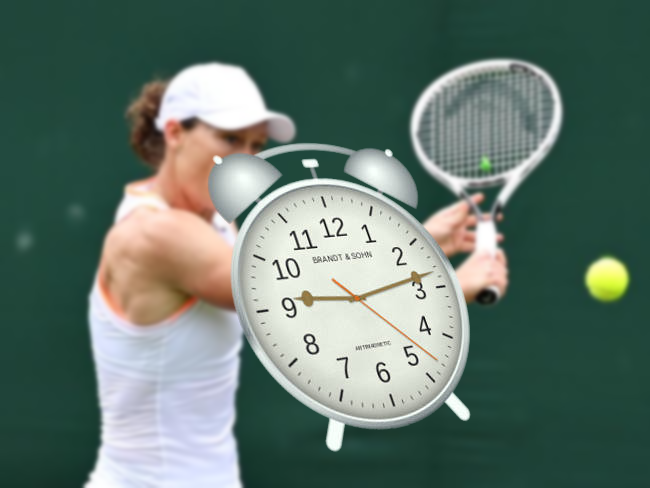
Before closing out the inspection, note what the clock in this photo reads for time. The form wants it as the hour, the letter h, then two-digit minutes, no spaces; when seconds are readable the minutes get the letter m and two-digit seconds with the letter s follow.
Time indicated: 9h13m23s
